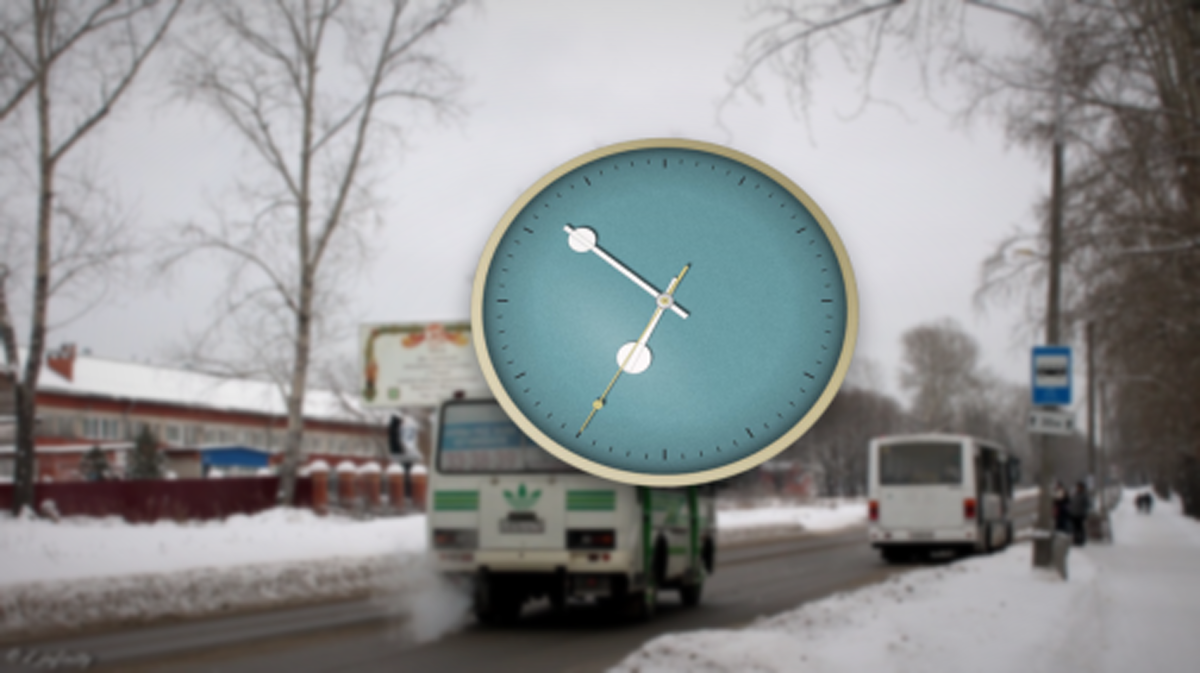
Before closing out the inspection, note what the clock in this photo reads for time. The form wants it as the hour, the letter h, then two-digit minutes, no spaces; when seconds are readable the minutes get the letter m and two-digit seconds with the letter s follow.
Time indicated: 6h51m35s
